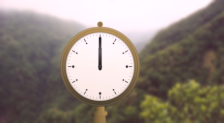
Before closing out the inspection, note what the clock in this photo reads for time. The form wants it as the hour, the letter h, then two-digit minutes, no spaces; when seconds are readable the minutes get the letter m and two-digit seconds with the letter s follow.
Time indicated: 12h00
